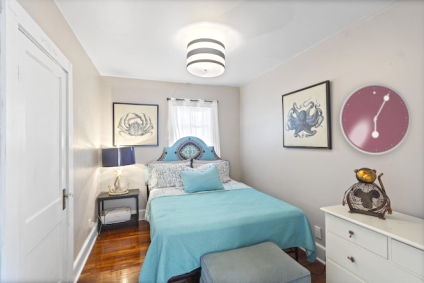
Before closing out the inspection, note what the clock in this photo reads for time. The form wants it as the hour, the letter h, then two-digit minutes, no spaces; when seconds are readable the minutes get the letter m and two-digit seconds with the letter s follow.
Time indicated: 6h05
